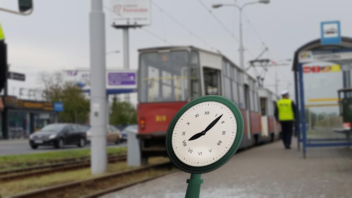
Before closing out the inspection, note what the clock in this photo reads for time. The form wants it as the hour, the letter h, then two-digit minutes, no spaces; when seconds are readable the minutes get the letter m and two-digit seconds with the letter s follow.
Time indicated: 8h07
